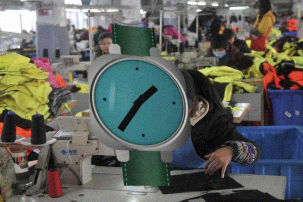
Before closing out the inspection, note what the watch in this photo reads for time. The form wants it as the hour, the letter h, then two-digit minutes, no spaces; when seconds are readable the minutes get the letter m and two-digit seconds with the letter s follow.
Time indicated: 1h36
